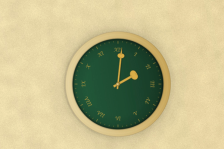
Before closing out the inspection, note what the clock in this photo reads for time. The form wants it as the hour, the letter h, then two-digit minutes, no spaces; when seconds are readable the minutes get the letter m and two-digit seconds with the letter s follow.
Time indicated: 2h01
